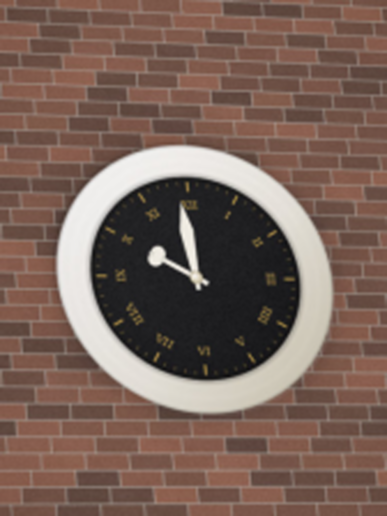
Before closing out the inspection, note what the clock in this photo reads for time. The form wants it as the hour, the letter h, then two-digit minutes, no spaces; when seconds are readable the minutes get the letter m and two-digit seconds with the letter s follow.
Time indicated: 9h59
